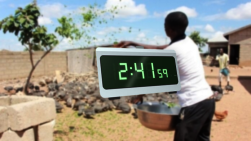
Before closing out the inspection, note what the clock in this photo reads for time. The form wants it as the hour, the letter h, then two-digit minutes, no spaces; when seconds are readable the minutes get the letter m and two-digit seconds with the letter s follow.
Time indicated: 2h41m59s
